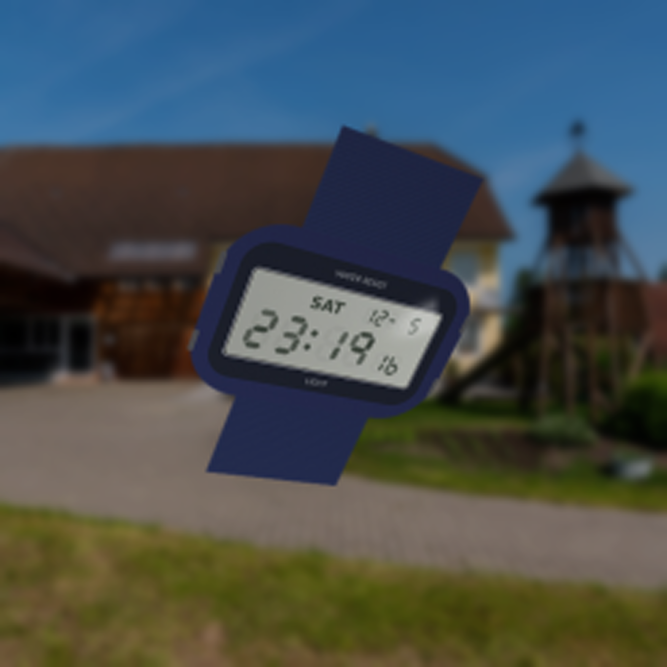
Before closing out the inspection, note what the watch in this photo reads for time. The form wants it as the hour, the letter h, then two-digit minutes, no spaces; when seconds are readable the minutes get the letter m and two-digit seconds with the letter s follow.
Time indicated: 23h19m16s
